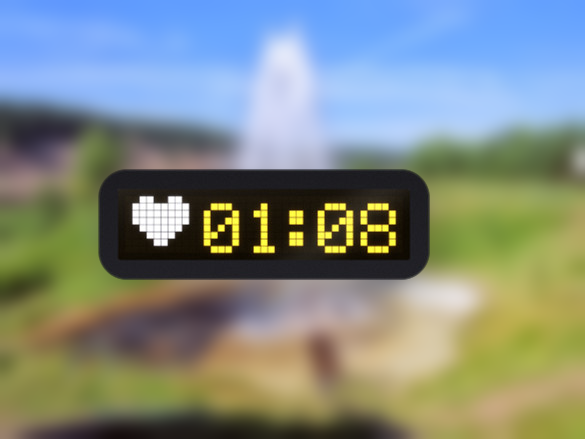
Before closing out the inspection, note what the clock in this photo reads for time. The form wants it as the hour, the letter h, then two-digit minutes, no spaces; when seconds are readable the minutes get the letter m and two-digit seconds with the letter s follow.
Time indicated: 1h08
